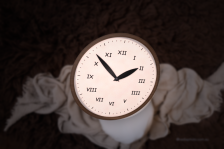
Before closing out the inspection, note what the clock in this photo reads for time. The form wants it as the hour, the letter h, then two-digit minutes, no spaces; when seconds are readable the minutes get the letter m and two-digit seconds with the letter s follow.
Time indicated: 1h52
